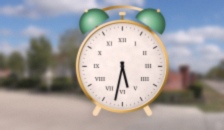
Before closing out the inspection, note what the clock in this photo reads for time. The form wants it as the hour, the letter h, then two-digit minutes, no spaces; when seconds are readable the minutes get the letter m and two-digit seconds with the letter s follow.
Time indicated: 5h32
